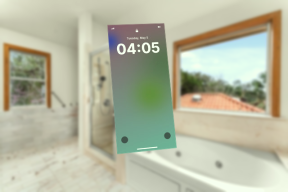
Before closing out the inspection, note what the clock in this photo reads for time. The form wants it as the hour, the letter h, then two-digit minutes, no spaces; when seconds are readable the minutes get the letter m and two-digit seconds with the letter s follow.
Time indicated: 4h05
